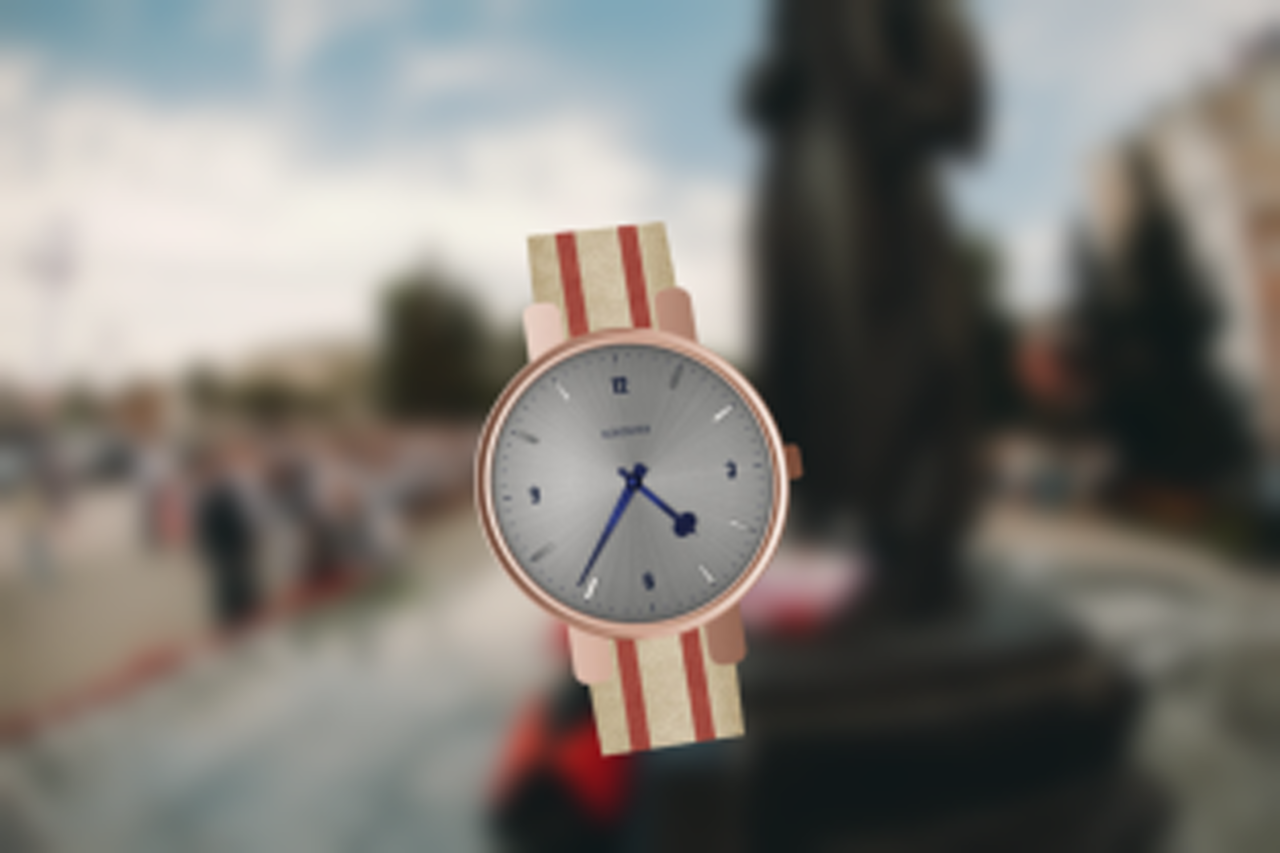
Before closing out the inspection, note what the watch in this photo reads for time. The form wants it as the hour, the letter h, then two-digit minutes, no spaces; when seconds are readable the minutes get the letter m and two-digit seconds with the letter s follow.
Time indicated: 4h36
